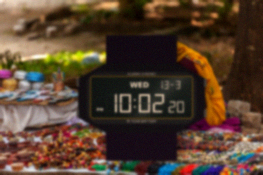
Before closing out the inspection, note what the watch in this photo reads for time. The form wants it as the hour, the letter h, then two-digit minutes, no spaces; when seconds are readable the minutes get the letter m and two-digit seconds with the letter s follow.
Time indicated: 10h02m20s
